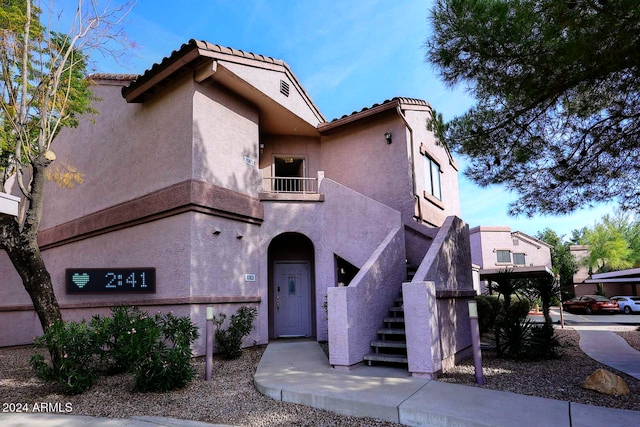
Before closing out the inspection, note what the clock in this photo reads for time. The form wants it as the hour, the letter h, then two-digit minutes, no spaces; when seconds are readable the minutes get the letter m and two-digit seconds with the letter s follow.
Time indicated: 2h41
